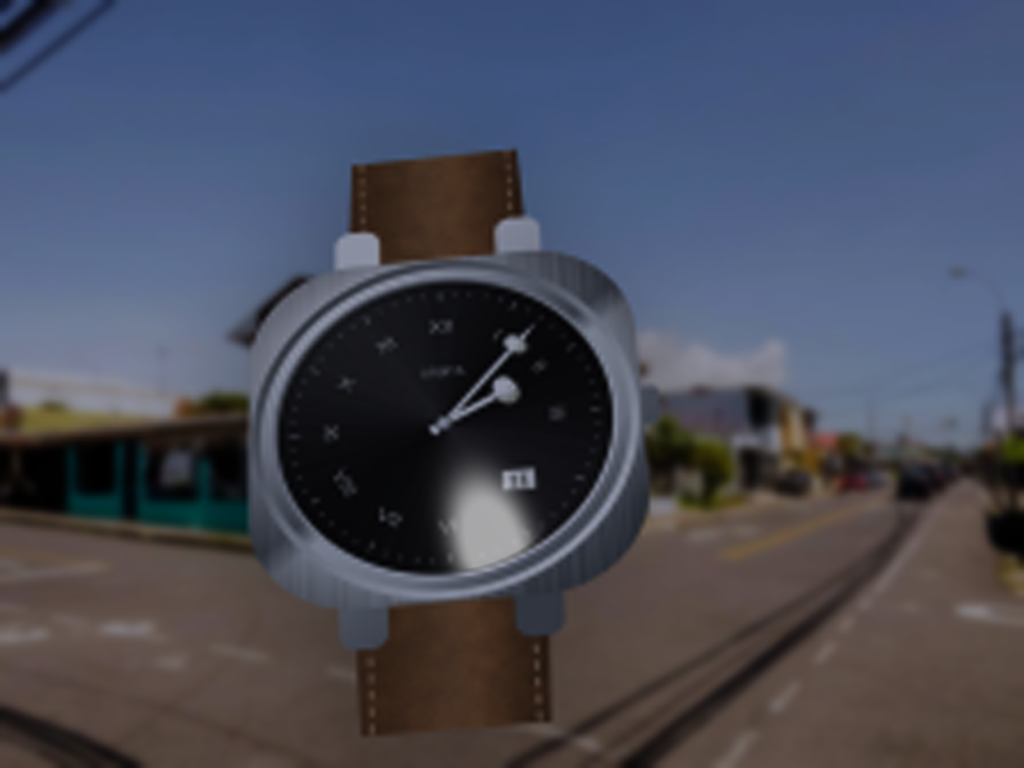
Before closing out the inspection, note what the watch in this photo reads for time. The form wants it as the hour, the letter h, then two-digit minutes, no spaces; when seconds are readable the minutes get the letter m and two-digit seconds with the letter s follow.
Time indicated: 2h07
